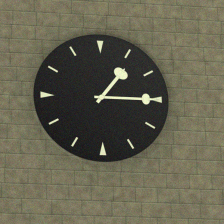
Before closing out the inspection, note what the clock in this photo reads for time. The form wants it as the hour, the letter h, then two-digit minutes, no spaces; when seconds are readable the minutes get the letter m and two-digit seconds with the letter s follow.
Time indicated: 1h15
